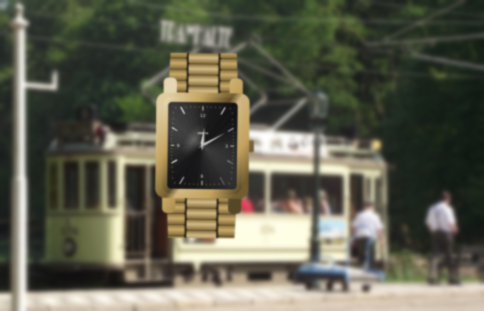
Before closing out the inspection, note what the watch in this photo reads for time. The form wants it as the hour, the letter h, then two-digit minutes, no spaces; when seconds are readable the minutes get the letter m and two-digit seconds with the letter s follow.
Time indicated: 12h10
